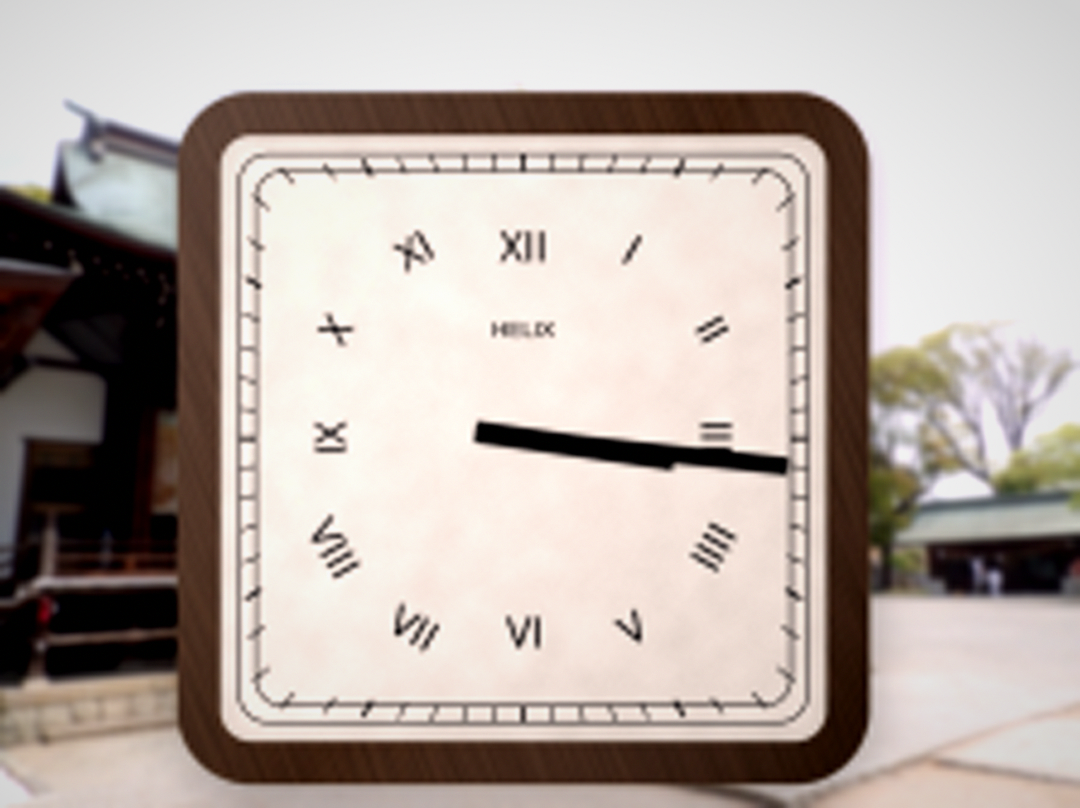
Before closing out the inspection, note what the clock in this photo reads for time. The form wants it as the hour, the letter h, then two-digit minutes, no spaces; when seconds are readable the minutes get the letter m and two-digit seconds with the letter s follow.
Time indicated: 3h16
